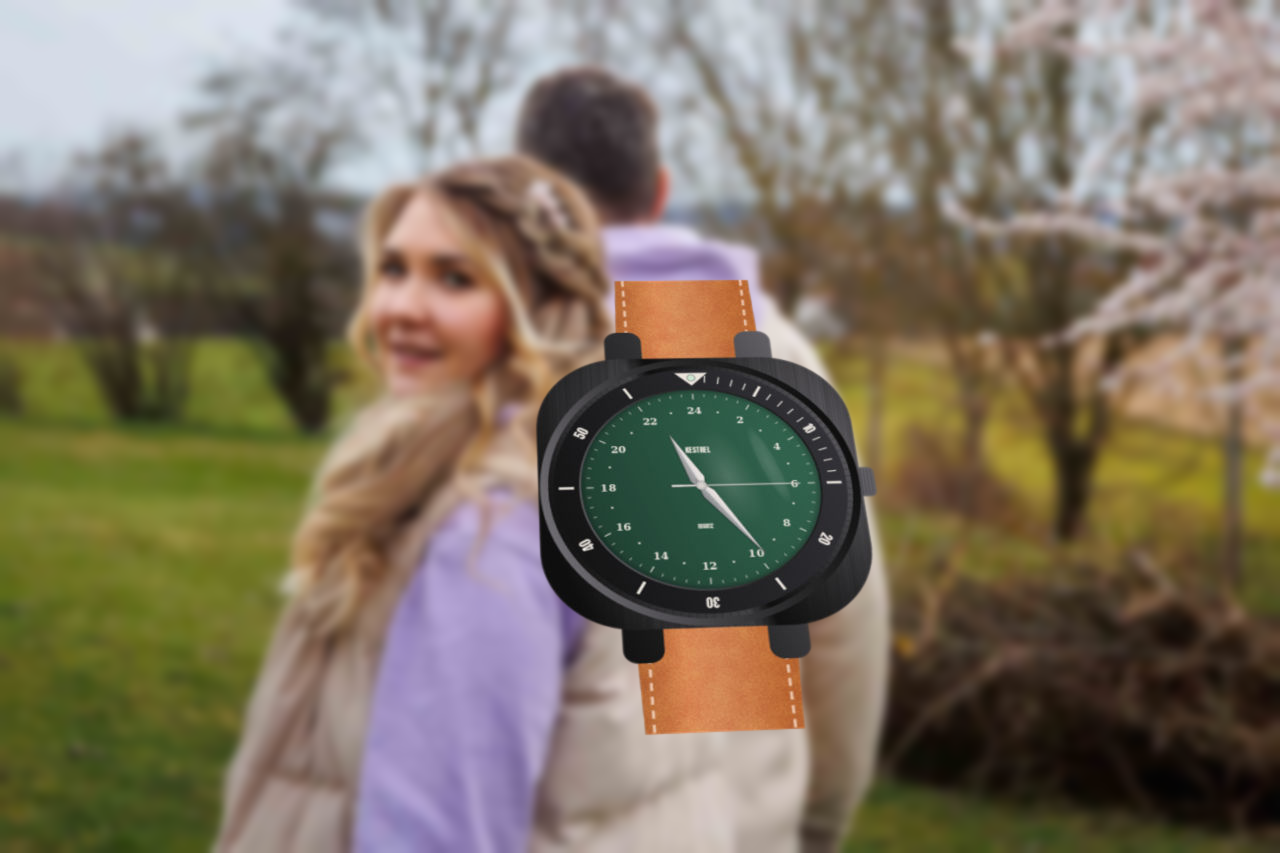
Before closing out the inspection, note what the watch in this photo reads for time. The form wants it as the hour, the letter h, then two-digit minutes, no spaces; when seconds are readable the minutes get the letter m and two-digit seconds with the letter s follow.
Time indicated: 22h24m15s
